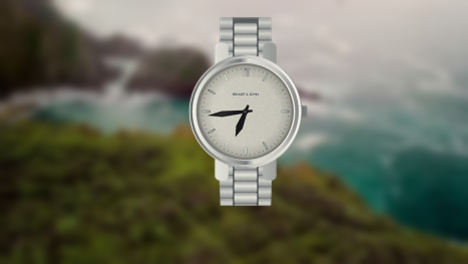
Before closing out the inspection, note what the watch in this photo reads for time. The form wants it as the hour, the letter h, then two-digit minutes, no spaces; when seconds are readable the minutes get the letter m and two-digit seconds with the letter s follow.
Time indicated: 6h44
